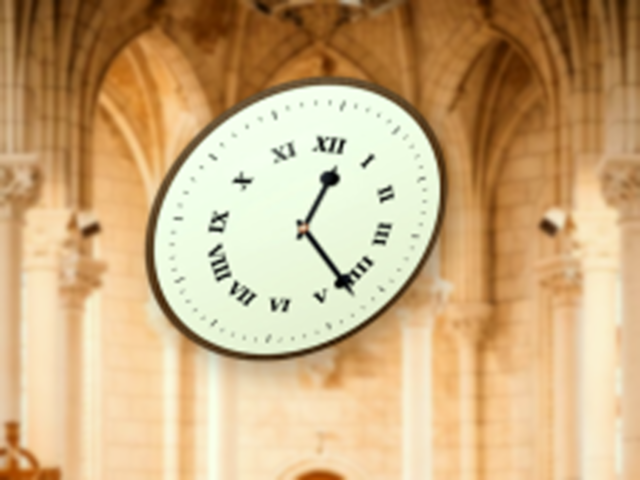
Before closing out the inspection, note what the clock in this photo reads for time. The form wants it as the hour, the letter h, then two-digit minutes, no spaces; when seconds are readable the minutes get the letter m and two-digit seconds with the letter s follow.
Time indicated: 12h22
